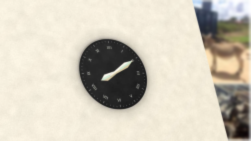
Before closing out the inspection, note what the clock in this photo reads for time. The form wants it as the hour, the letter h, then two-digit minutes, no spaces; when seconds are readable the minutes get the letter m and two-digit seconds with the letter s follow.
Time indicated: 8h10
